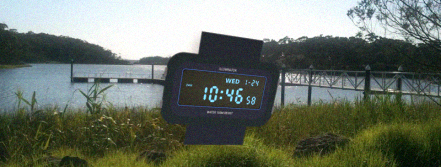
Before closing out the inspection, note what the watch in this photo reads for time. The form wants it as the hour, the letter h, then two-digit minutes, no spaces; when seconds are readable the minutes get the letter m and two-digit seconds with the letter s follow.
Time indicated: 10h46m58s
